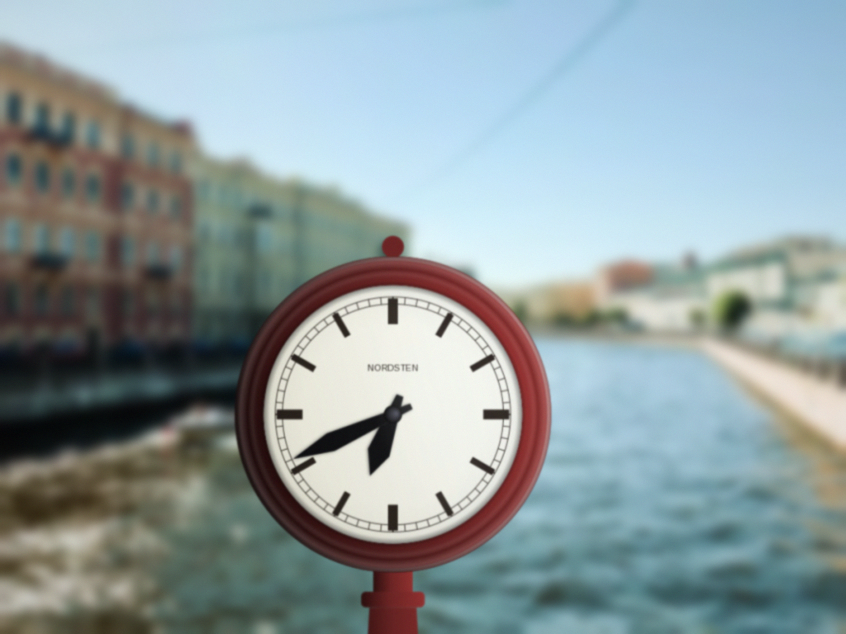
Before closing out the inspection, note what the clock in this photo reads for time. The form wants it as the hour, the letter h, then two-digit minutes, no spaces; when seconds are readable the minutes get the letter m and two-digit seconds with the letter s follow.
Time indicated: 6h41
